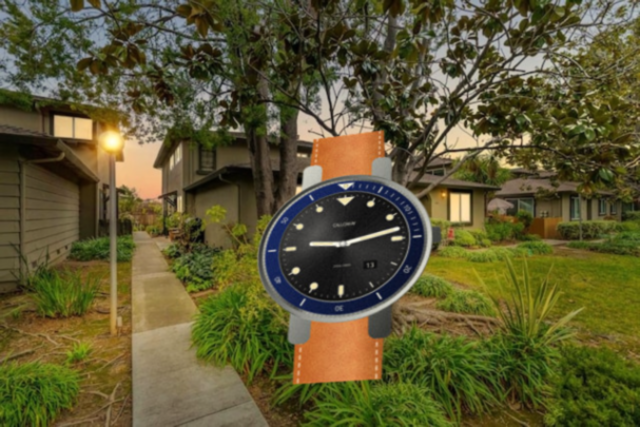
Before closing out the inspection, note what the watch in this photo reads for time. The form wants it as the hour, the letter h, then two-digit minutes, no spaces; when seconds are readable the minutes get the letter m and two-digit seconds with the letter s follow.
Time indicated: 9h13
